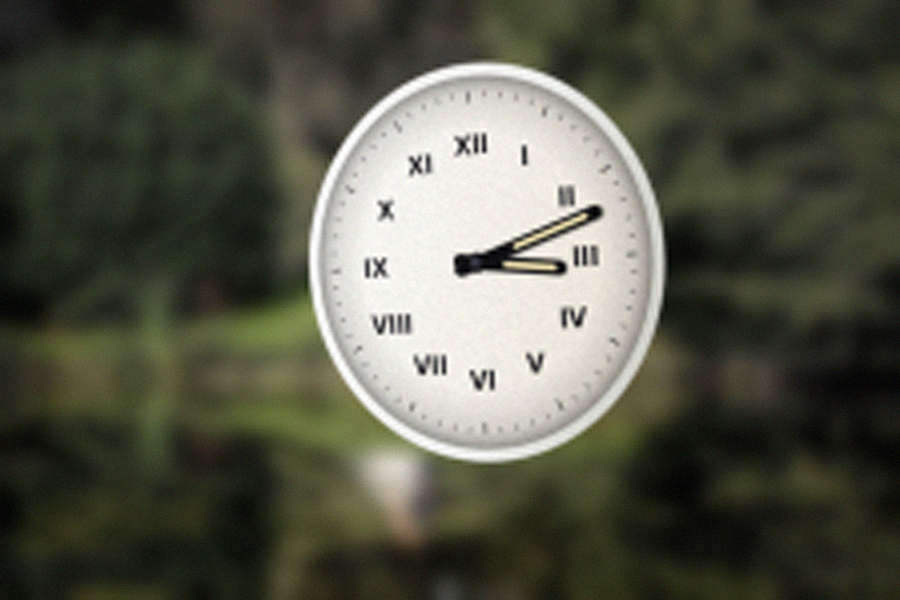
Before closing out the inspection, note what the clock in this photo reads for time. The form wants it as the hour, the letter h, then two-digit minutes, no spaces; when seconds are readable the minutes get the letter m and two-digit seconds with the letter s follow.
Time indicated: 3h12
